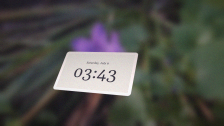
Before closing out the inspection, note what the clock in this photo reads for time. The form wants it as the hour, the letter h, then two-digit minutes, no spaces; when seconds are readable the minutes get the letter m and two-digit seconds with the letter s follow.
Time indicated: 3h43
